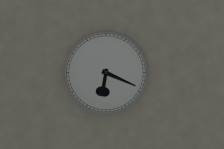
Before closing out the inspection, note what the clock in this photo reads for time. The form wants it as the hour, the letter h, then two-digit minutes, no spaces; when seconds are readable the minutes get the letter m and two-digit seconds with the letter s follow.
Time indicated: 6h19
